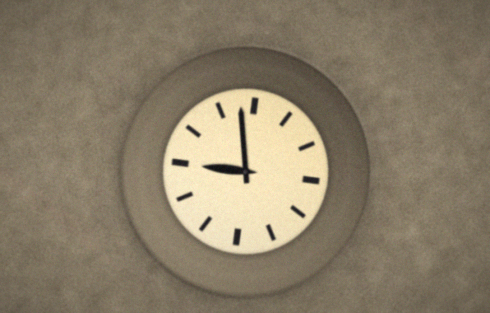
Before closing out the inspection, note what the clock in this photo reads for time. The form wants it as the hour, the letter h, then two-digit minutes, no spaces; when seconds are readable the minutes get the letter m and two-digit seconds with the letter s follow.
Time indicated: 8h58
